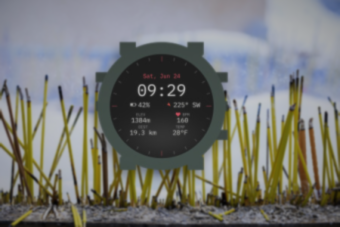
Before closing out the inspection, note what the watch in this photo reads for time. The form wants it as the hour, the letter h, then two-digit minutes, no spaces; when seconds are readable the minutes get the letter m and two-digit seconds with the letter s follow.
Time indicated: 9h29
